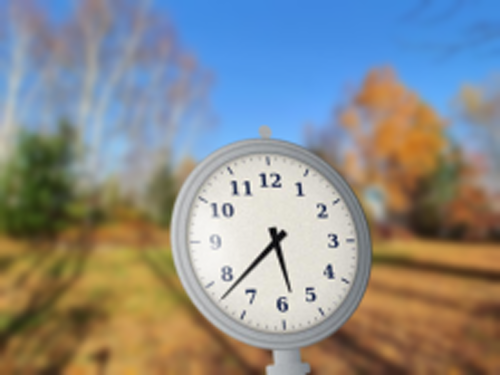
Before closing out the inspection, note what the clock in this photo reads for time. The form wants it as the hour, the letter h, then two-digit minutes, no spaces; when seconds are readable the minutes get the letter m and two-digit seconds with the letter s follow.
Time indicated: 5h38
